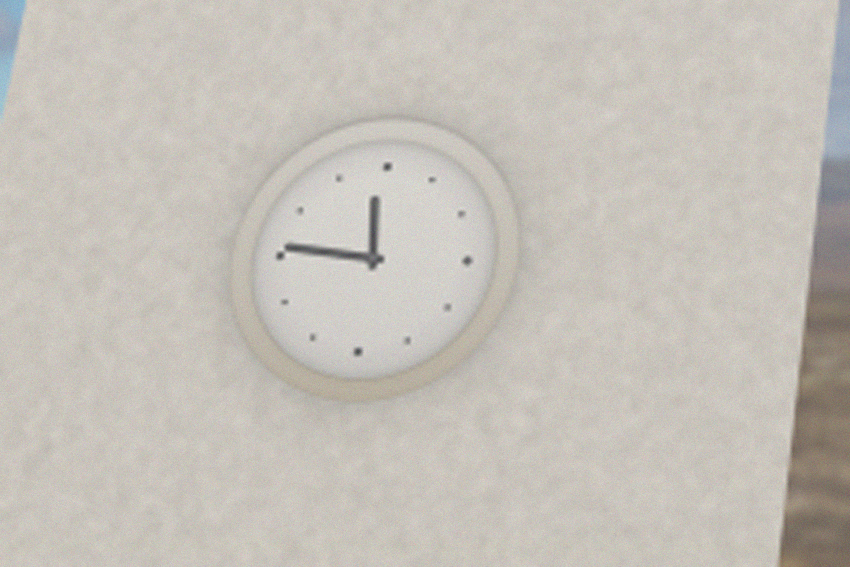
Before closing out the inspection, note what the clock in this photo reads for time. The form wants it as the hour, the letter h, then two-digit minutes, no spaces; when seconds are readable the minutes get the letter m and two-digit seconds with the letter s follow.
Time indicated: 11h46
